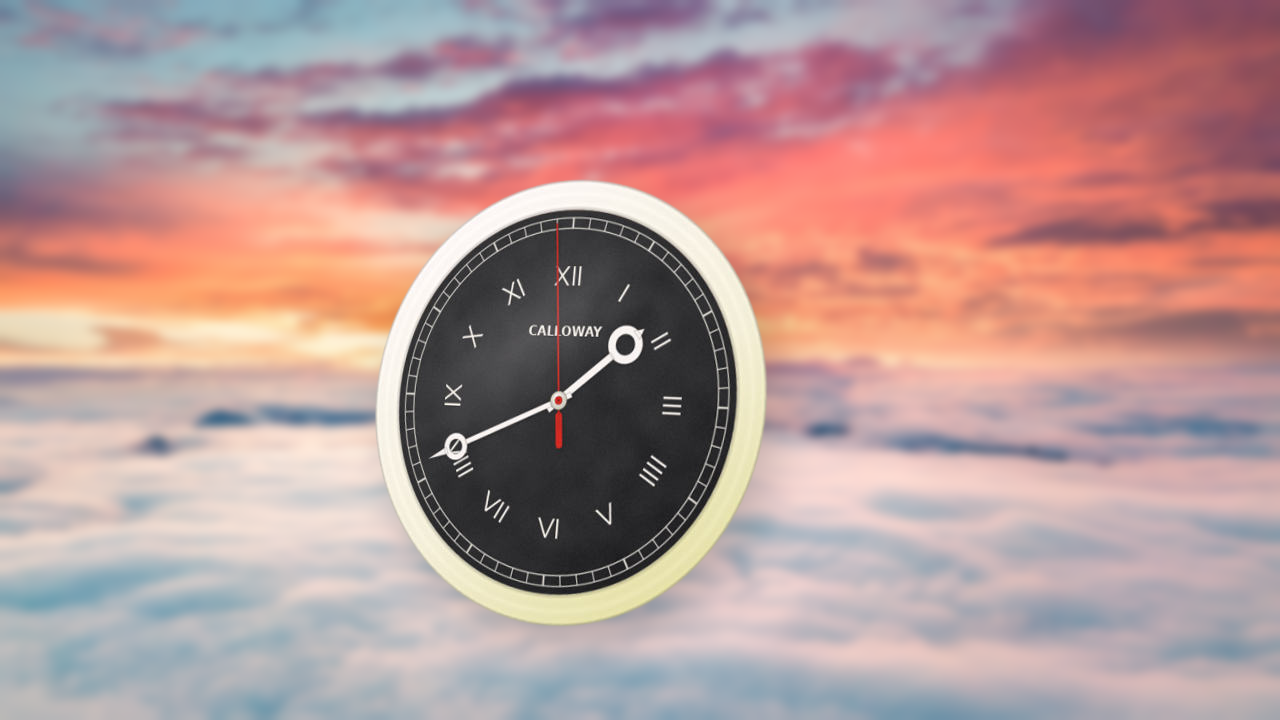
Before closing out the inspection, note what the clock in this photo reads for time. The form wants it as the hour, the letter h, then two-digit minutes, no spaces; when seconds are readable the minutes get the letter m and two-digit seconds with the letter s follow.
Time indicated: 1h40m59s
